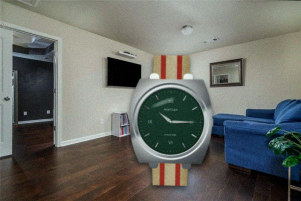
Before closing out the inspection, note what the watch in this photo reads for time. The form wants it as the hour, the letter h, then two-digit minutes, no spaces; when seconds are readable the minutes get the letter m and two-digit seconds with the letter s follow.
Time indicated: 10h15
